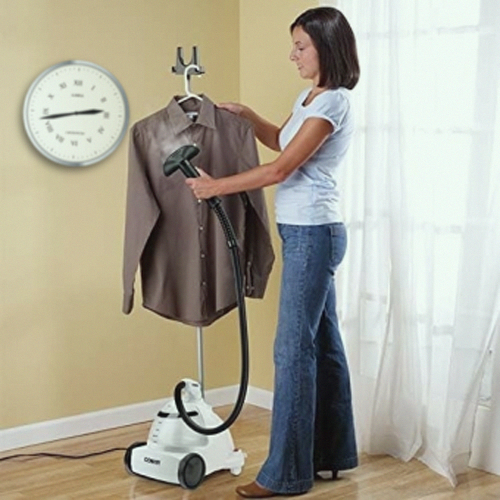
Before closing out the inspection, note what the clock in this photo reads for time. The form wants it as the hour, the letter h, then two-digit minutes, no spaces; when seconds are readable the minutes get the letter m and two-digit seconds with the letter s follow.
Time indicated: 2h43
